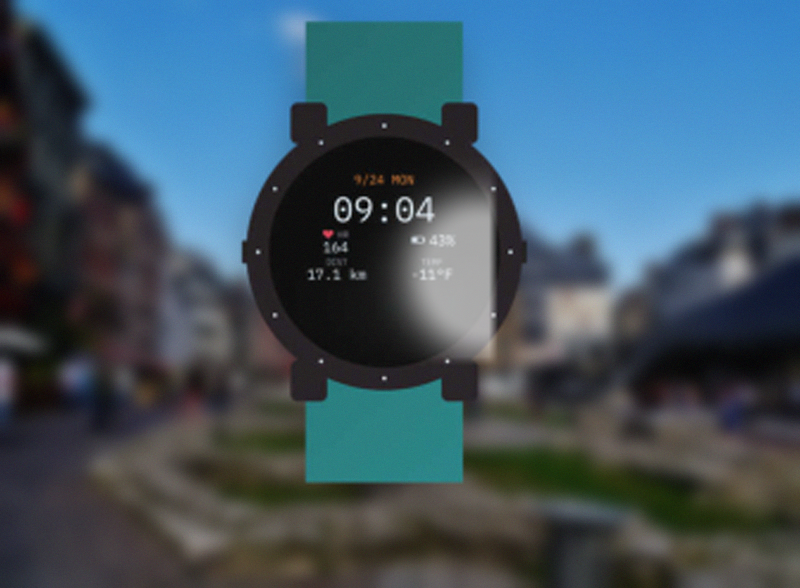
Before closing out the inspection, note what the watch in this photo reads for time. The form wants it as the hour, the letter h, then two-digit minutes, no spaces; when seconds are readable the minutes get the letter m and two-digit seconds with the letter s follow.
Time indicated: 9h04
